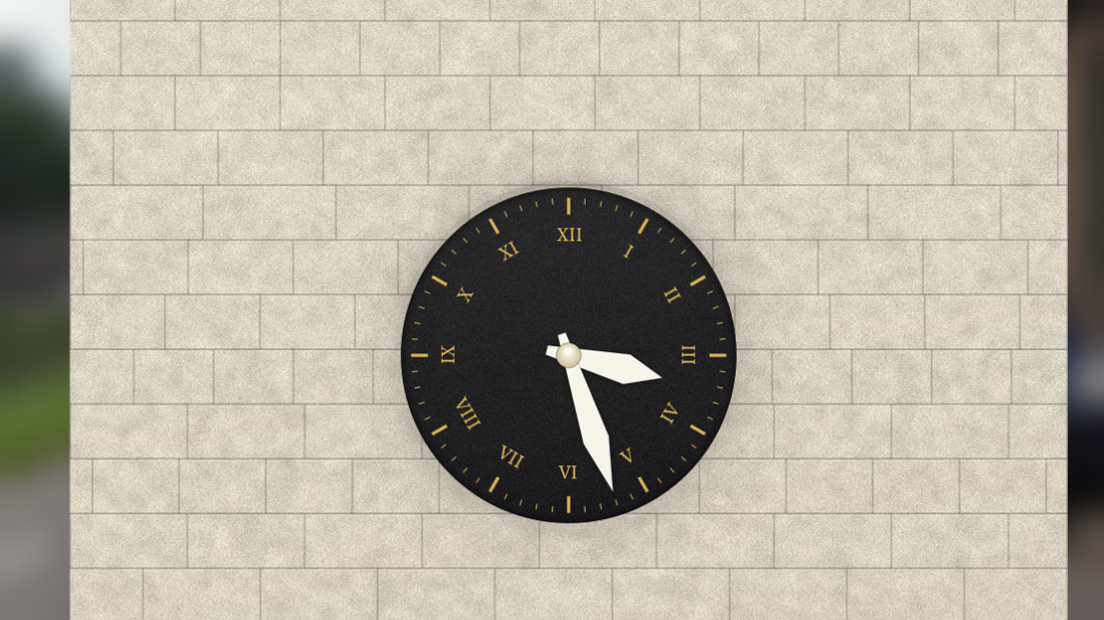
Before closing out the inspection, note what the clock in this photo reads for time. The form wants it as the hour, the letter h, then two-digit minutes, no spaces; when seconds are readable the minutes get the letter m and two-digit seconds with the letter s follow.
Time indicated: 3h27
